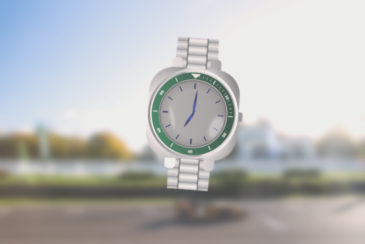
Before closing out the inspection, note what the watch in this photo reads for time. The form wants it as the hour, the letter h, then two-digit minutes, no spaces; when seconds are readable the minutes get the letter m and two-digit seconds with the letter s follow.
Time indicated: 7h01
